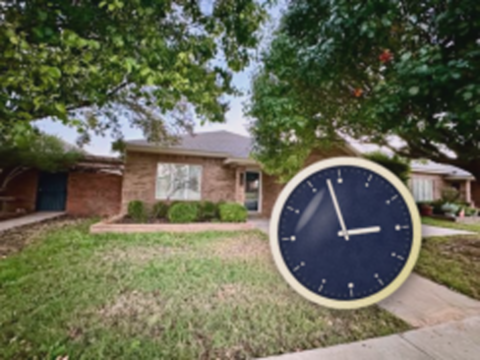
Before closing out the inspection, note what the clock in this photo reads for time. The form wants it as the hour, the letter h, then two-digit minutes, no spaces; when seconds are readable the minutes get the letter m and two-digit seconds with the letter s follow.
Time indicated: 2h58
